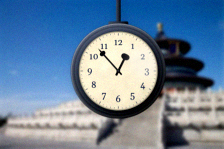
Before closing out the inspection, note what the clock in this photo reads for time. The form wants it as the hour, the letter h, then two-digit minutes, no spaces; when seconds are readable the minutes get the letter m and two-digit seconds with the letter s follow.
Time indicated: 12h53
